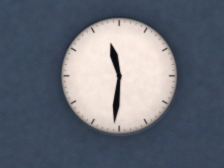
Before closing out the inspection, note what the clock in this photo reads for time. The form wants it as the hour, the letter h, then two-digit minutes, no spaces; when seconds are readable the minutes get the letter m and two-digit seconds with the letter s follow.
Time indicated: 11h31
